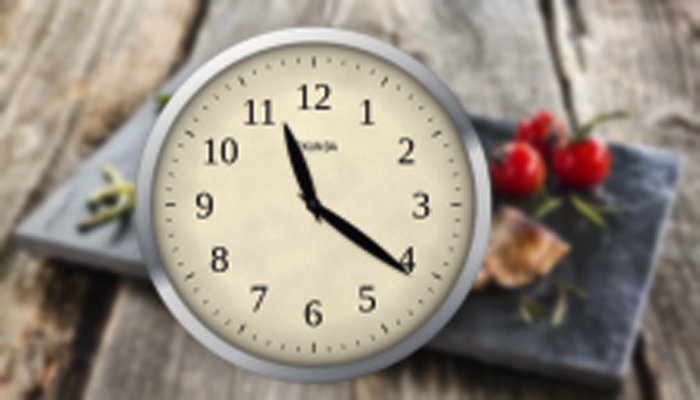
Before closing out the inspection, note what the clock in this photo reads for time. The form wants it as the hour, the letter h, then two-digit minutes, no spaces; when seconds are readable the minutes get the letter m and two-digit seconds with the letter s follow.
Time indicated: 11h21
